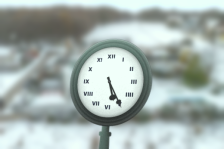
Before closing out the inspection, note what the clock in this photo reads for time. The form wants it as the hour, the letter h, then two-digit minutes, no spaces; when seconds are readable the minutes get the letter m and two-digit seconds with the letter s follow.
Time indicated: 5h25
